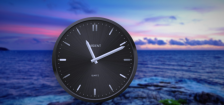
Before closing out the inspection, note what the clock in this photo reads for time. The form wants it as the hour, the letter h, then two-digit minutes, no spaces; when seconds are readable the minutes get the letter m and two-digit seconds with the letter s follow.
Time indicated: 11h11
